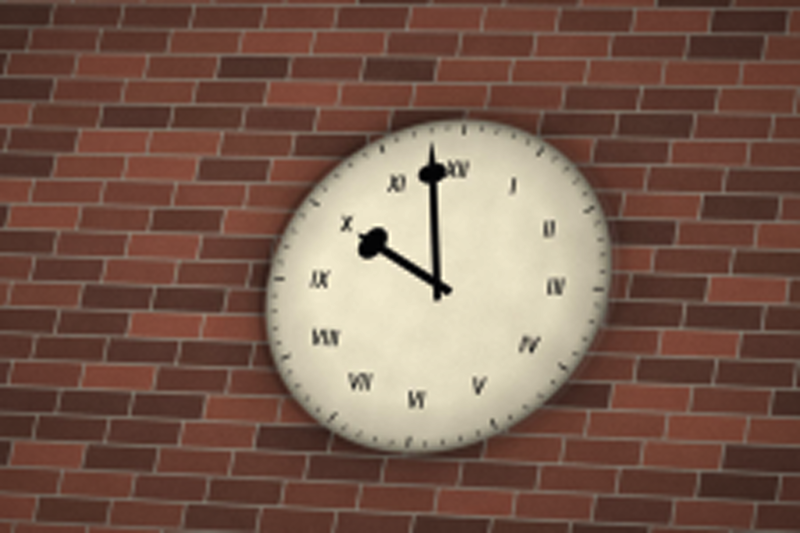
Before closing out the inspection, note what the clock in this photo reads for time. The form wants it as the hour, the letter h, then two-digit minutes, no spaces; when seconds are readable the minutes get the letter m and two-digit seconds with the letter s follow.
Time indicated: 9h58
